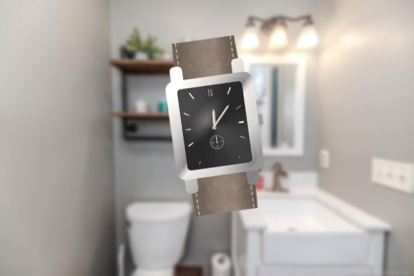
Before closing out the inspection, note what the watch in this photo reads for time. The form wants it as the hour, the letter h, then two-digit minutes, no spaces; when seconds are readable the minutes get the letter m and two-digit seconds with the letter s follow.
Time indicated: 12h07
